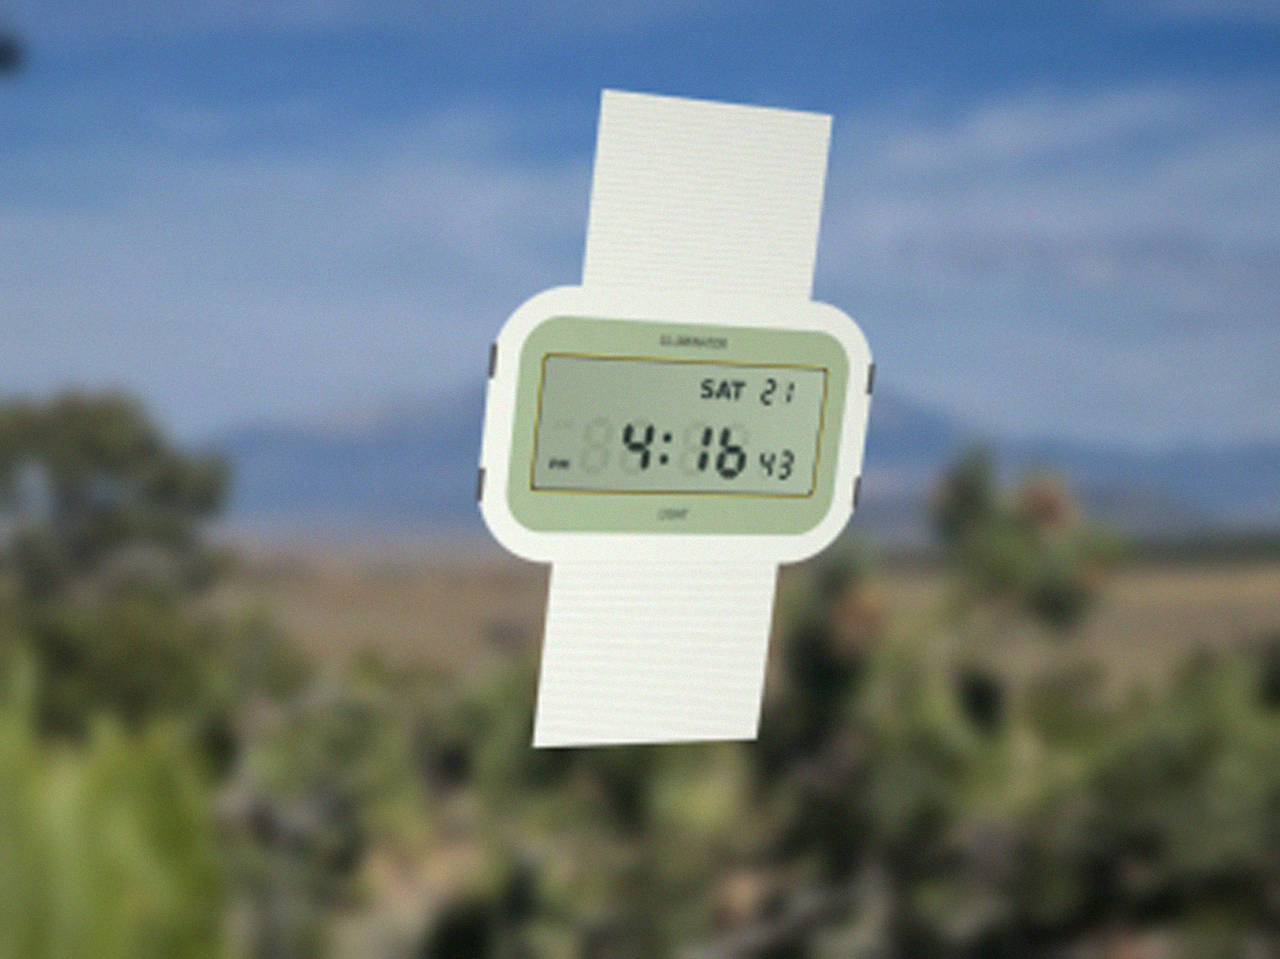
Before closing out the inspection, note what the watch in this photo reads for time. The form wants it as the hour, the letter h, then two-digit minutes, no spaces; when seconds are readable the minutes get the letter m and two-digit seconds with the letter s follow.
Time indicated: 4h16m43s
